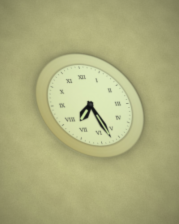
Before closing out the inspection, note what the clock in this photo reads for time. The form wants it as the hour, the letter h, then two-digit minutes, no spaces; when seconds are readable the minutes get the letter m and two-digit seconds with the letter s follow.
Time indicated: 7h27
